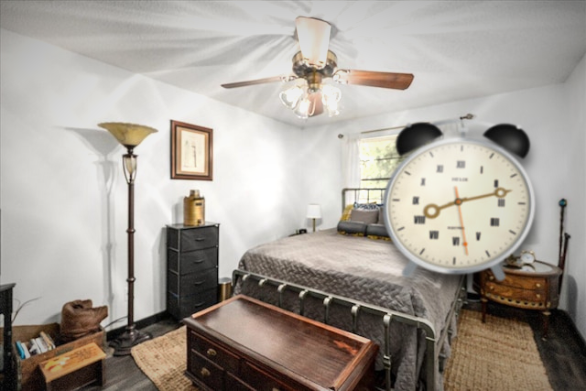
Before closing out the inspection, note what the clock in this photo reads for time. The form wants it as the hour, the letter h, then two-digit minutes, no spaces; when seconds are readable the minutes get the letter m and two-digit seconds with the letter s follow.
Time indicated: 8h12m28s
